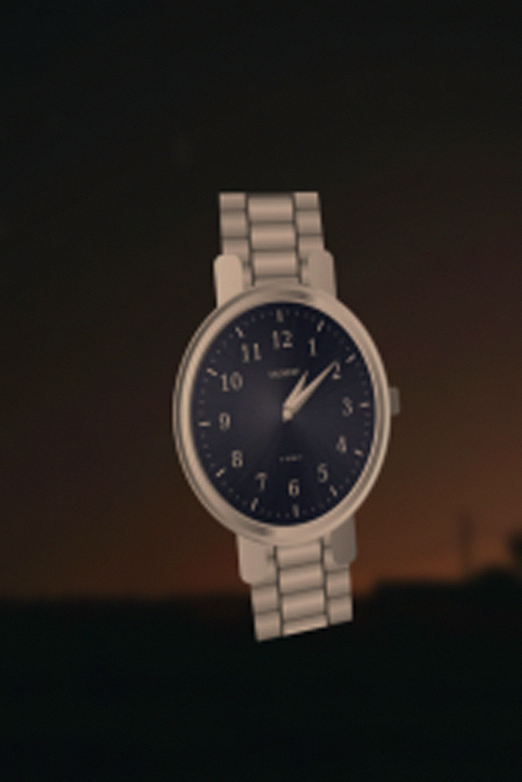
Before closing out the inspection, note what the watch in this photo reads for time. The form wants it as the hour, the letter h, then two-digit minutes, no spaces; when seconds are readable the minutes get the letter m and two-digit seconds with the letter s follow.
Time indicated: 1h09
